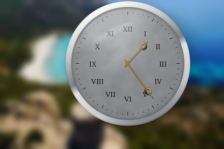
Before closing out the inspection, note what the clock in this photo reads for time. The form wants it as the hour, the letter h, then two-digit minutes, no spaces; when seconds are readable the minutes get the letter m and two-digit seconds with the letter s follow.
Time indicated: 1h24
